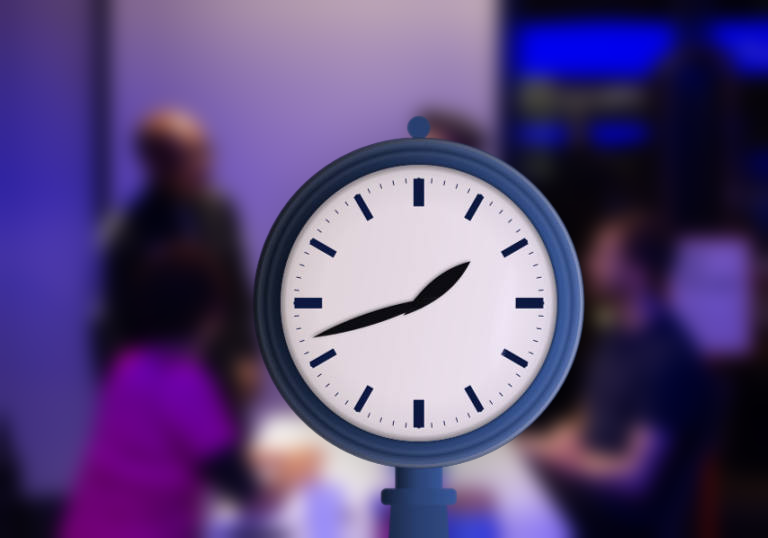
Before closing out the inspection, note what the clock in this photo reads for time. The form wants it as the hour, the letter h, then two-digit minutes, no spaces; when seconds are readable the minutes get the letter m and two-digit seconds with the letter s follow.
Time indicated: 1h42
